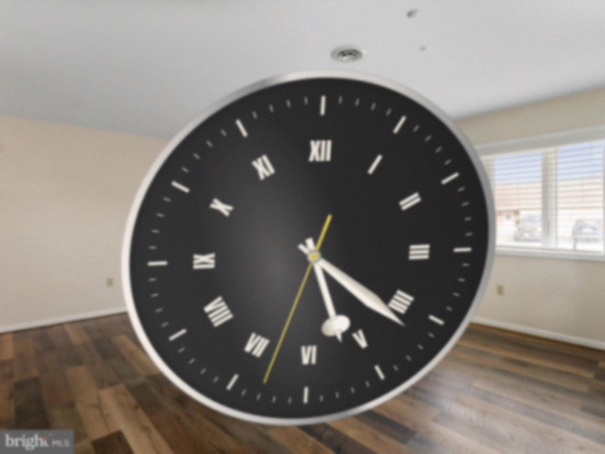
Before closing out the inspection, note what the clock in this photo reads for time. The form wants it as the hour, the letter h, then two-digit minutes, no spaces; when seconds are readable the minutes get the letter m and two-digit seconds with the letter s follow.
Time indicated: 5h21m33s
